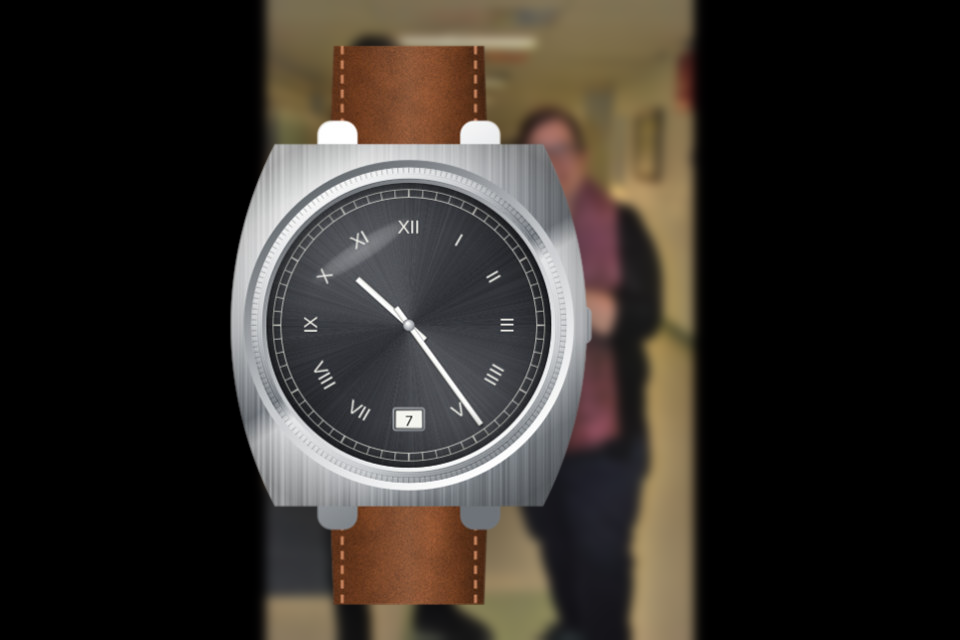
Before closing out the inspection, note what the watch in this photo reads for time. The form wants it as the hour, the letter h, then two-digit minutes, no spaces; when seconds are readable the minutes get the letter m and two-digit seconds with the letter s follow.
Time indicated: 10h24
